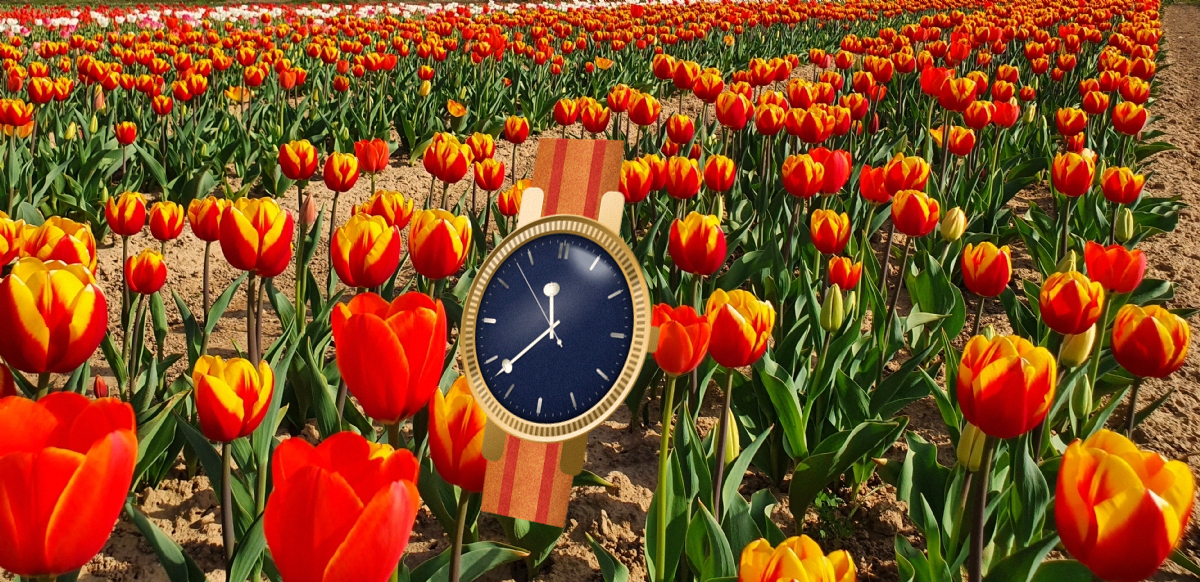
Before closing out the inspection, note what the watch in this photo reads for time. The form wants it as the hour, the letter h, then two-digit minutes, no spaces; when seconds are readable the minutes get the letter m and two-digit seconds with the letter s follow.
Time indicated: 11h37m53s
